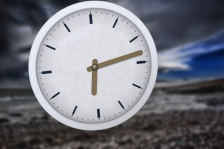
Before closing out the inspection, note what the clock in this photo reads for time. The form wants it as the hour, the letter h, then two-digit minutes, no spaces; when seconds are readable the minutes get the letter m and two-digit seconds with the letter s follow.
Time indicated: 6h13
